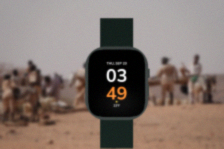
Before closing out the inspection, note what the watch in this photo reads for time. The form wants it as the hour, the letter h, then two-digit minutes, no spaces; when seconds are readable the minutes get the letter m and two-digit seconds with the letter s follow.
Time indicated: 3h49
